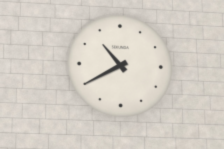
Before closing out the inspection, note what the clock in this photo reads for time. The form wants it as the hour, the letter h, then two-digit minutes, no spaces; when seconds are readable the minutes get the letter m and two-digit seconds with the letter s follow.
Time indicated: 10h40
